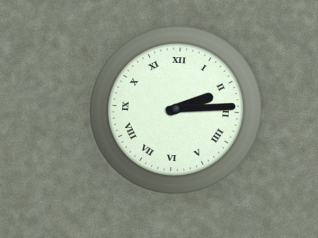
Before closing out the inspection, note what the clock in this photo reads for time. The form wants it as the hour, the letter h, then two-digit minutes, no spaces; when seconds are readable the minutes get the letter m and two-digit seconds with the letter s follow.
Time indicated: 2h14
